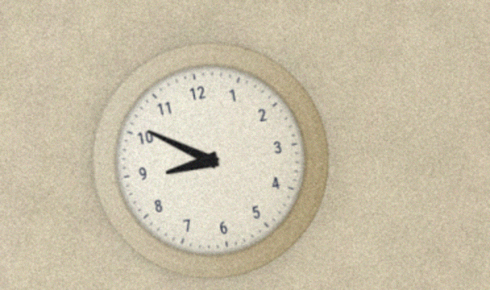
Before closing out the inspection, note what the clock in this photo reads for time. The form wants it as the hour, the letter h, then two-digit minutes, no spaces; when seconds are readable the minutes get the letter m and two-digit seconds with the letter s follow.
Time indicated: 8h51
